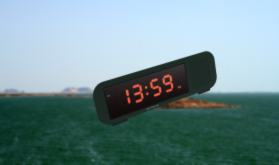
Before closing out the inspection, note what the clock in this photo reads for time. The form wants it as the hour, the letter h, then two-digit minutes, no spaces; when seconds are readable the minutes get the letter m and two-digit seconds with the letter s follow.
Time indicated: 13h59
